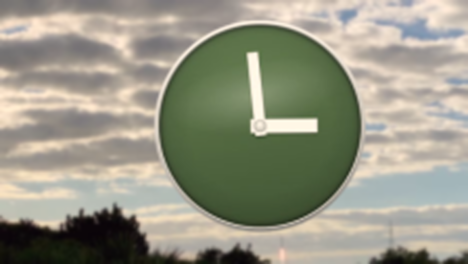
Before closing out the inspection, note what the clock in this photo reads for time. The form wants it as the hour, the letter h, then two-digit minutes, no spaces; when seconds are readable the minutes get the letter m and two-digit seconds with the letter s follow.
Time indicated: 2h59
